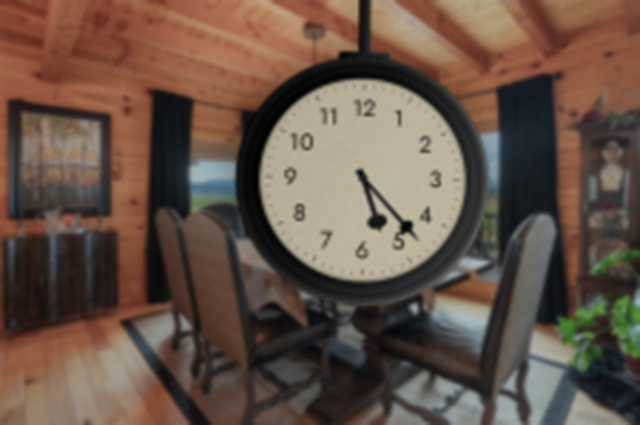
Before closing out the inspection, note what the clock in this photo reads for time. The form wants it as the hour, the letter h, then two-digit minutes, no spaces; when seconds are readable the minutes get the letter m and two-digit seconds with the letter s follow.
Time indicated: 5h23
